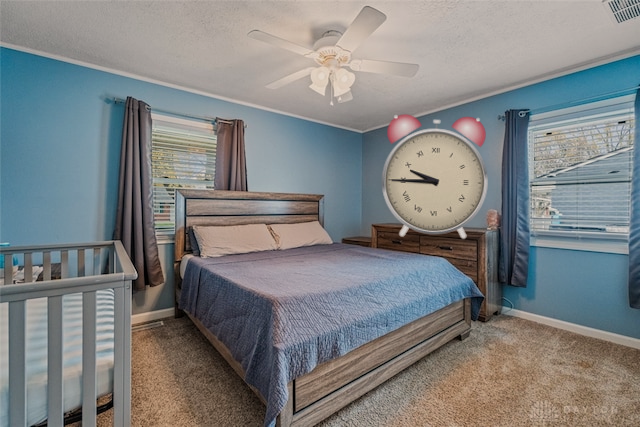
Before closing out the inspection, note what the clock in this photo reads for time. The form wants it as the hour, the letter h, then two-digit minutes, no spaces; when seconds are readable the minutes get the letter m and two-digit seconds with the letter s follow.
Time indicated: 9h45
